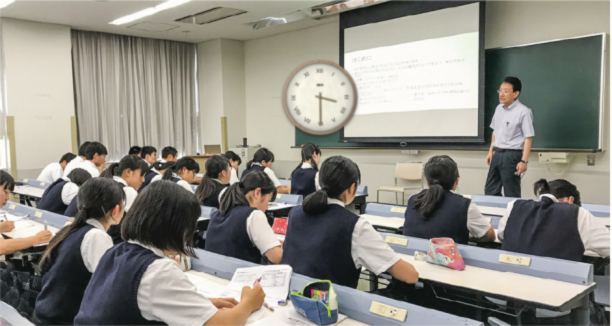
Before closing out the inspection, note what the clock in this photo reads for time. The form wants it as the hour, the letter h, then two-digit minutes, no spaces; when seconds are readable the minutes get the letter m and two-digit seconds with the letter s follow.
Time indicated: 3h30
